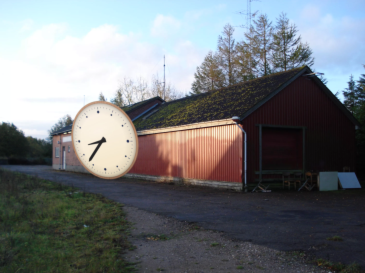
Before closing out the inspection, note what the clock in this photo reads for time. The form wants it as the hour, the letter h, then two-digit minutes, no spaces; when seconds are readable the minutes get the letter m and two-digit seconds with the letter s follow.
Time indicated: 8h37
